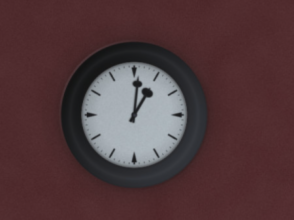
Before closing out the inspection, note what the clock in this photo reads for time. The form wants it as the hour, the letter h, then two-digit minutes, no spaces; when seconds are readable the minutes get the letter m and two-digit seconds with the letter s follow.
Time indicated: 1h01
